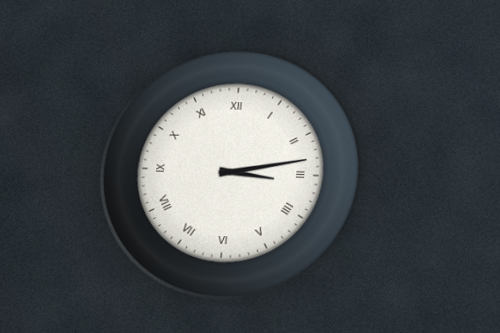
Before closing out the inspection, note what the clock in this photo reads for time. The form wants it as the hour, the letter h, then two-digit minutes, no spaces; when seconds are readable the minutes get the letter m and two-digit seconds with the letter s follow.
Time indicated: 3h13
